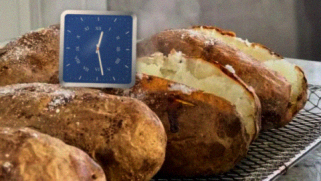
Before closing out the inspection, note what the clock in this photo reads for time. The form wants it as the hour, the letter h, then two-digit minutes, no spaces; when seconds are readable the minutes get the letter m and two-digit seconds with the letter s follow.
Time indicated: 12h28
